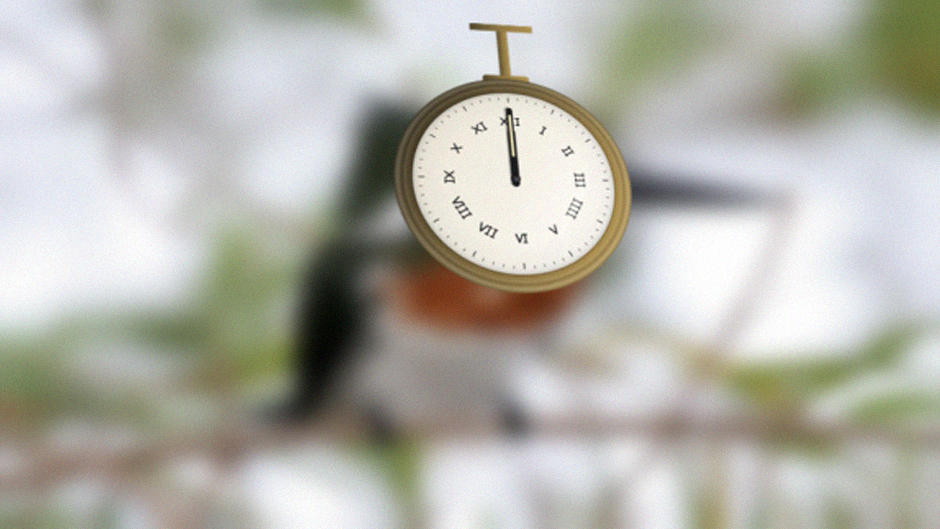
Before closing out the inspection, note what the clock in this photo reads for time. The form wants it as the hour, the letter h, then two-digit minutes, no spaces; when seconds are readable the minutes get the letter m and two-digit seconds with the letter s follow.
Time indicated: 12h00
